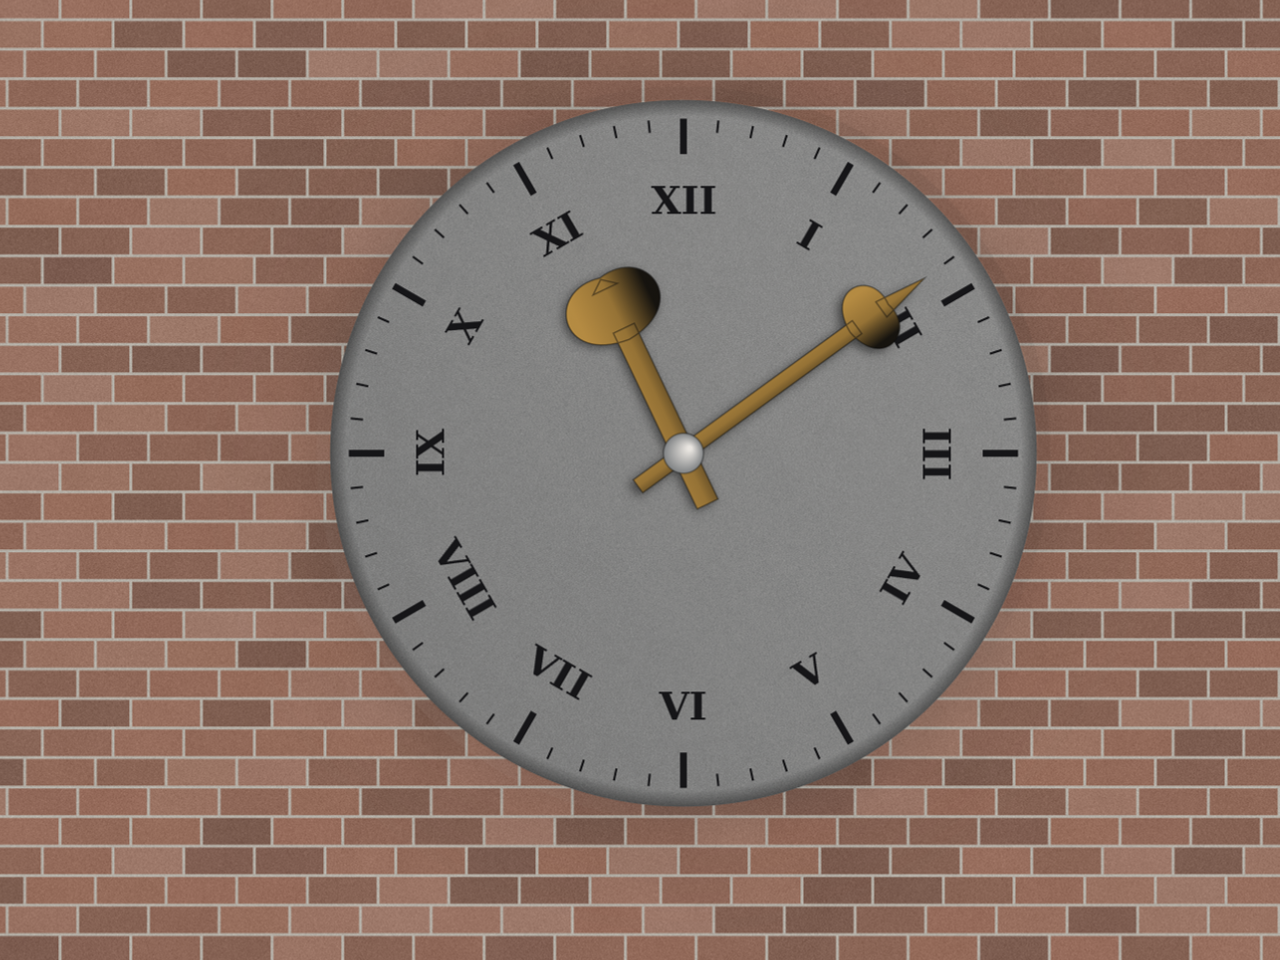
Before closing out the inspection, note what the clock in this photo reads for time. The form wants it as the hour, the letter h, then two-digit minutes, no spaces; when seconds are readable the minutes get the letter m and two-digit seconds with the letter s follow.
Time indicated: 11h09
